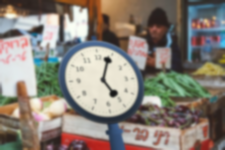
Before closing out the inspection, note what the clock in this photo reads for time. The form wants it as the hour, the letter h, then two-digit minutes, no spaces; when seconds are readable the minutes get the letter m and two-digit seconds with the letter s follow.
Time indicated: 5h04
